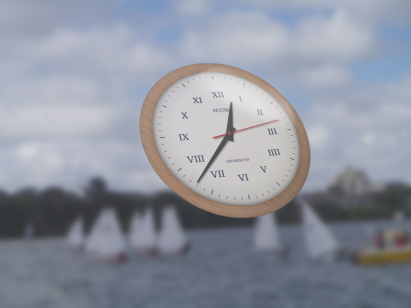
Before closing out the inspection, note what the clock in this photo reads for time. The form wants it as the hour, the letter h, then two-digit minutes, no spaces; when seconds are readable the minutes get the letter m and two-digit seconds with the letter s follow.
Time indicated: 12h37m13s
